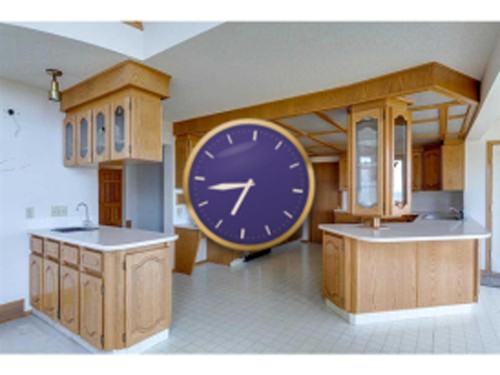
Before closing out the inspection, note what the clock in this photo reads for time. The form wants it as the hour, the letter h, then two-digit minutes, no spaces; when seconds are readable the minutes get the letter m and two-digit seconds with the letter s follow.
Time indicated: 6h43
